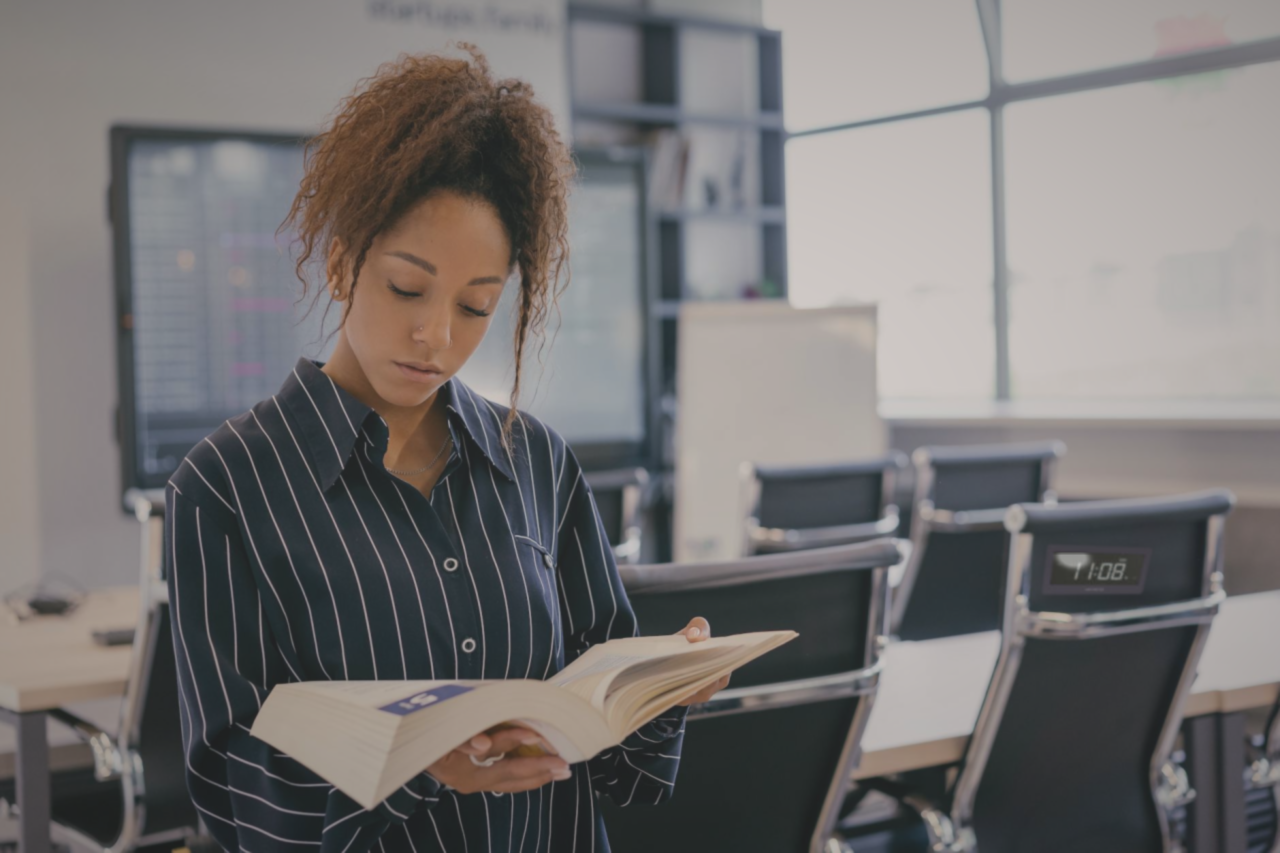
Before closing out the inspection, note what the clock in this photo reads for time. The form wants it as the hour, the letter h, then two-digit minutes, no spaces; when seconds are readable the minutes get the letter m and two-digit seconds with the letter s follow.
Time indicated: 11h08
